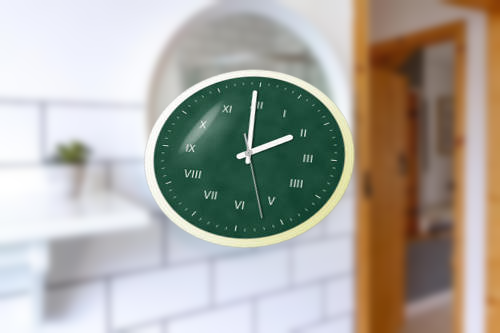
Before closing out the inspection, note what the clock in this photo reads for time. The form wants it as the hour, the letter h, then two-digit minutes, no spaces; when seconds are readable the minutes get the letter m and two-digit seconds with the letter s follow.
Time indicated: 1h59m27s
